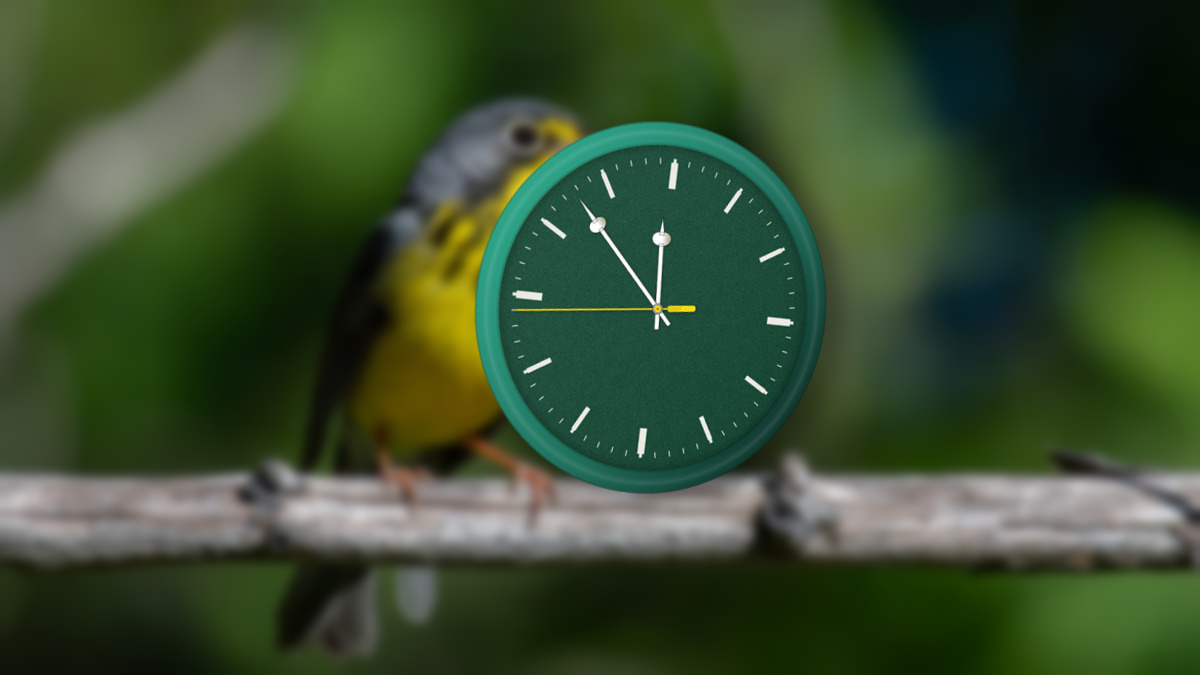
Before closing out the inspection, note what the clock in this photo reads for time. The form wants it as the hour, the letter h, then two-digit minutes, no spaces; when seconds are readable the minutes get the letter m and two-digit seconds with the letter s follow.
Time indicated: 11h52m44s
